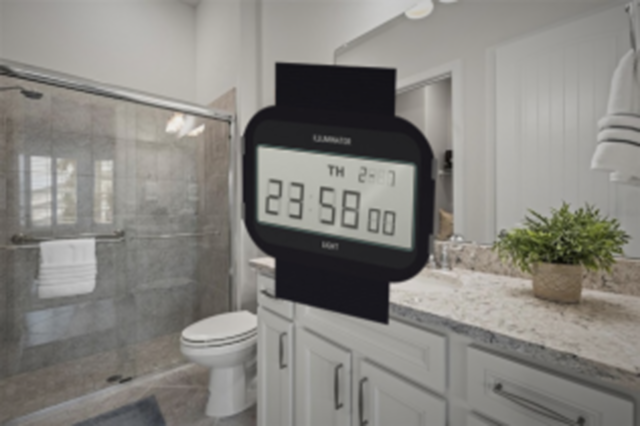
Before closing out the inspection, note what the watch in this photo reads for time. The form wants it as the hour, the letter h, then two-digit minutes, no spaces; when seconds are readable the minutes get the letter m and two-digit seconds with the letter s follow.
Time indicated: 23h58m00s
